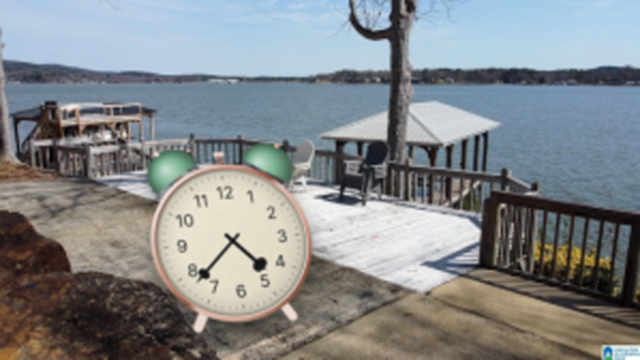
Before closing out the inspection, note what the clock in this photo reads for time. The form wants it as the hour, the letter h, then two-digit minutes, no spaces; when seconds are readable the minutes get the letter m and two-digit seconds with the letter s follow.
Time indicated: 4h38
